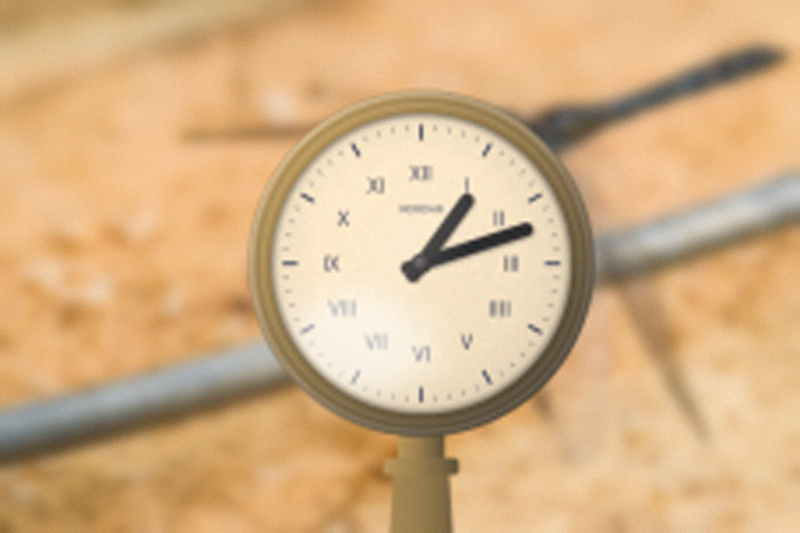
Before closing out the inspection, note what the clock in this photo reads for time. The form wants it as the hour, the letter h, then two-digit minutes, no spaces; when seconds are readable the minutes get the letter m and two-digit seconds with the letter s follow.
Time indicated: 1h12
